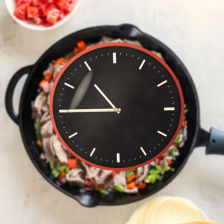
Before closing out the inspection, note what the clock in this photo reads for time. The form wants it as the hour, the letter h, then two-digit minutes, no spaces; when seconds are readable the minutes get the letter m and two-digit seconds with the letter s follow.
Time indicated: 10h45
